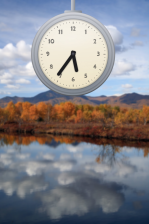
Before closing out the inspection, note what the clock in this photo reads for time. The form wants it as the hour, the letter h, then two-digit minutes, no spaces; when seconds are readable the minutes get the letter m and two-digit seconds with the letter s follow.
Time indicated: 5h36
